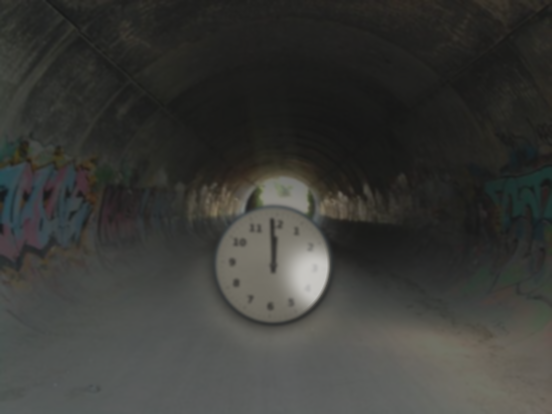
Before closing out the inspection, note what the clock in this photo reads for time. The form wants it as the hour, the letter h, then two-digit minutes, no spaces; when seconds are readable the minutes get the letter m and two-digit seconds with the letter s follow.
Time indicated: 11h59
